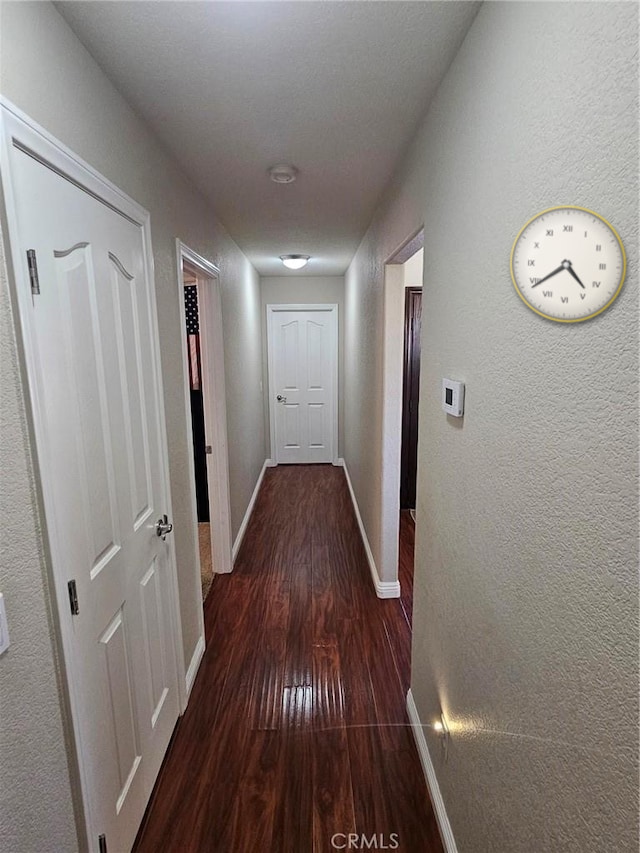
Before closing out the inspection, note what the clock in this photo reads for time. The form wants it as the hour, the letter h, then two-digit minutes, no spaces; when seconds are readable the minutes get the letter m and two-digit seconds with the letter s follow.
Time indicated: 4h39
